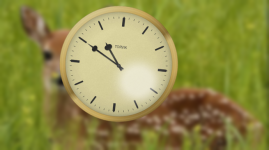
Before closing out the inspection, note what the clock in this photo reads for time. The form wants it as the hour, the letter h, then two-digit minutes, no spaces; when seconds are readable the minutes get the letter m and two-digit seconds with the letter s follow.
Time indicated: 10h50
